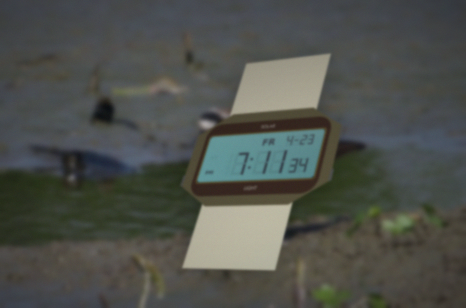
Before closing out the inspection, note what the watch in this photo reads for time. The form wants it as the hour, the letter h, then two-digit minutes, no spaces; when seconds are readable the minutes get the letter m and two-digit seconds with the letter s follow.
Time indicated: 7h11m34s
